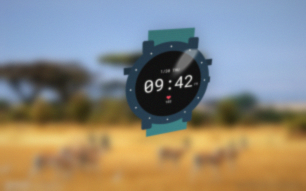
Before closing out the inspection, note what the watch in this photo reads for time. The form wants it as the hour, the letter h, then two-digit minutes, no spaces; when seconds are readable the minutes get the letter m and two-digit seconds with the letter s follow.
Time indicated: 9h42
